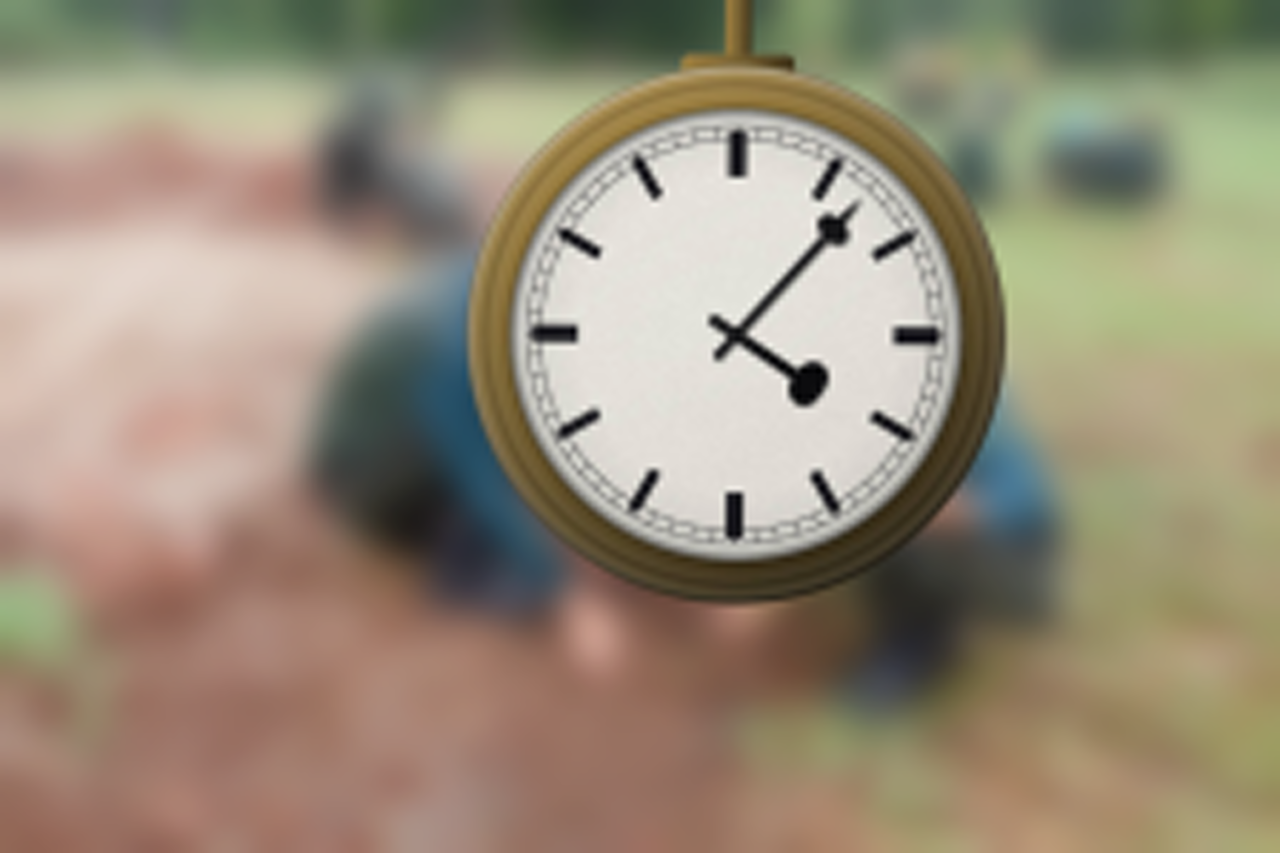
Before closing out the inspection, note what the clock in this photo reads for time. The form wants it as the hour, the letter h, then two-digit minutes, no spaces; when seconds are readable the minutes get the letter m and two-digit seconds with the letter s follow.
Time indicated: 4h07
